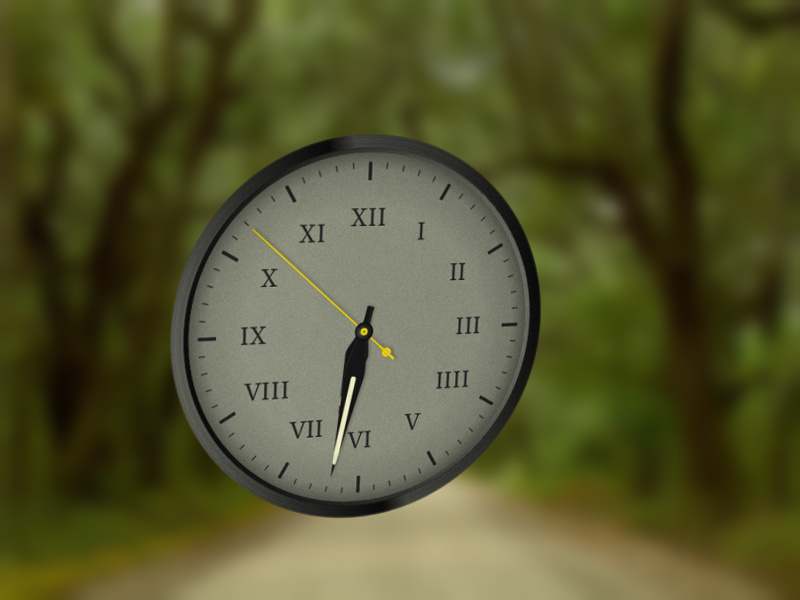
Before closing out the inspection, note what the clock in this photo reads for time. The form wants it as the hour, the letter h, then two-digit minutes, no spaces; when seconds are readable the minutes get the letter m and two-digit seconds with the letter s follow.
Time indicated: 6h31m52s
